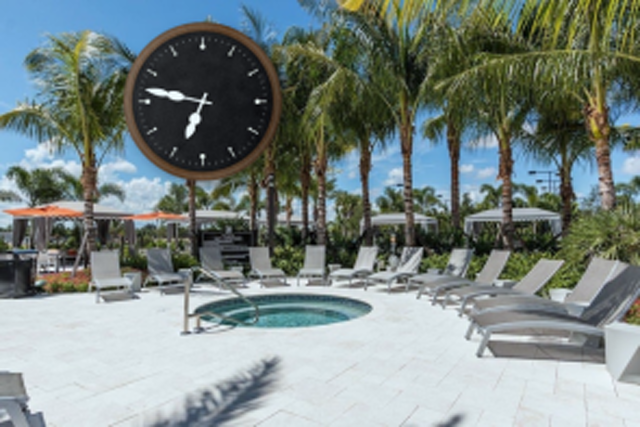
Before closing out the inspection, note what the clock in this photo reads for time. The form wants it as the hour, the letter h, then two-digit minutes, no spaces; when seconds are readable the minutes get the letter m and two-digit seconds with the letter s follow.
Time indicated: 6h47
